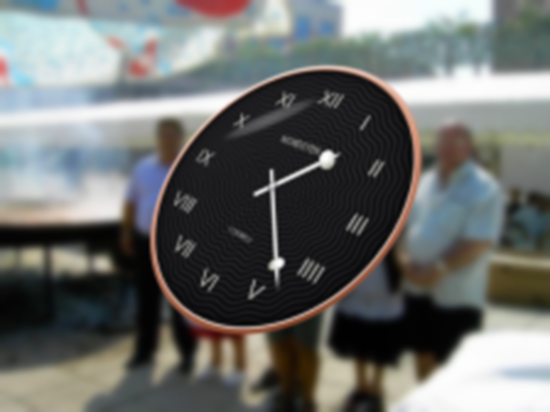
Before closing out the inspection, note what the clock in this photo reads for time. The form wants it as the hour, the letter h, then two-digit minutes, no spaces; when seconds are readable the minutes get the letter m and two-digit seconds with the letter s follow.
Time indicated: 1h23
